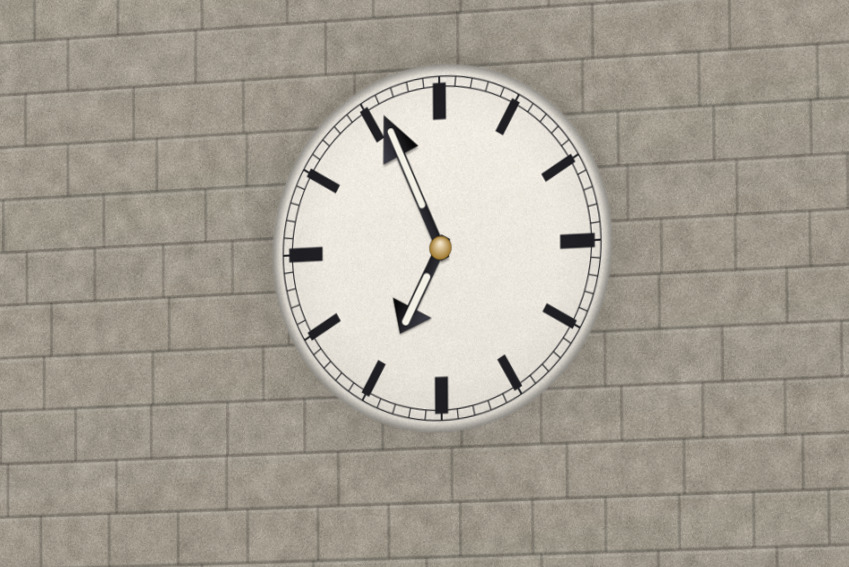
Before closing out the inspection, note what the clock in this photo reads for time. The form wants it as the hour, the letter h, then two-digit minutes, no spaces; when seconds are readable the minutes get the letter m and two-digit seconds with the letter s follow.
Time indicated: 6h56
